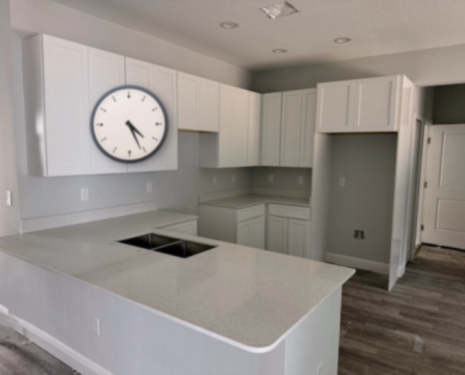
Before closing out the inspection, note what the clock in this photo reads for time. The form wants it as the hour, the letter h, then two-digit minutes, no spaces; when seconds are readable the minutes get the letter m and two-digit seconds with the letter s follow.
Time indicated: 4h26
